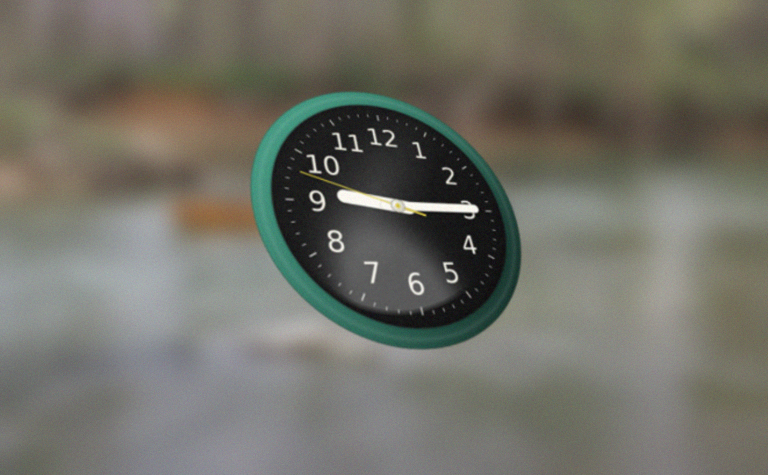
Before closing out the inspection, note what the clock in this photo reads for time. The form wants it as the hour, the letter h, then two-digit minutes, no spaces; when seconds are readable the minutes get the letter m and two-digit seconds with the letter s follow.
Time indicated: 9h14m48s
